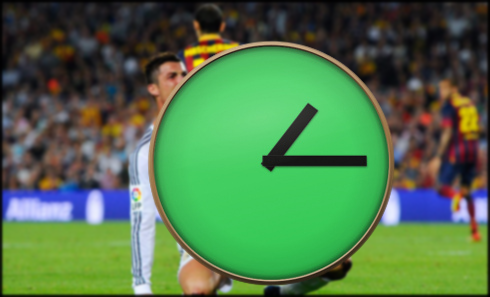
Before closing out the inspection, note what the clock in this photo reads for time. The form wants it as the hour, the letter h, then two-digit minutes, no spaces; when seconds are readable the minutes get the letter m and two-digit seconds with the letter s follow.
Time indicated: 1h15
